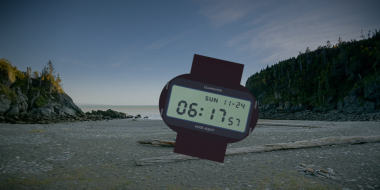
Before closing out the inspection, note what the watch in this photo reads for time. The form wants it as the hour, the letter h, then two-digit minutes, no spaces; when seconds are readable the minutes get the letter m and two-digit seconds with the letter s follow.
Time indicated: 6h17m57s
